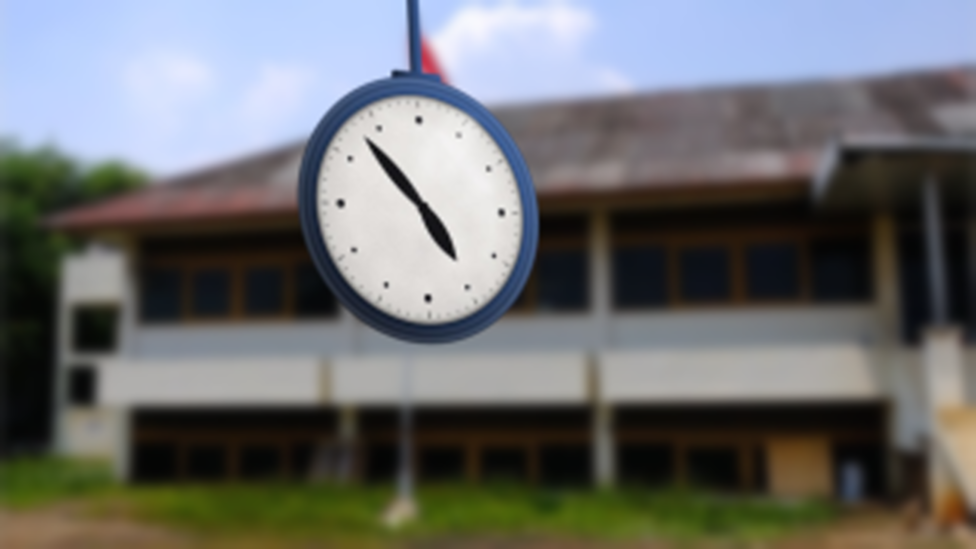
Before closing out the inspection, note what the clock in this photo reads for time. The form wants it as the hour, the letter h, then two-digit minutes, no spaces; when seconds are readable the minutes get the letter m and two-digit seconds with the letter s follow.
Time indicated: 4h53
